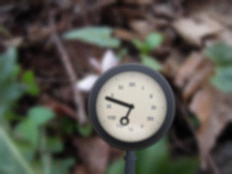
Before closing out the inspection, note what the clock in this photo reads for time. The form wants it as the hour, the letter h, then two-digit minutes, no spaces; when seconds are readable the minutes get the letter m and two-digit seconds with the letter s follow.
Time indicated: 6h48
